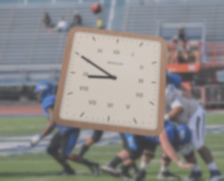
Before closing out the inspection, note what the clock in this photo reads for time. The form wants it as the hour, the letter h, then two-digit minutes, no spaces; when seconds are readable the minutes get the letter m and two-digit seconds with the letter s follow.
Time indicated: 8h50
